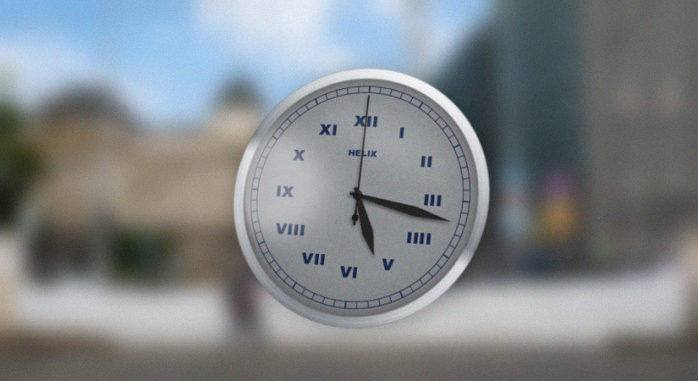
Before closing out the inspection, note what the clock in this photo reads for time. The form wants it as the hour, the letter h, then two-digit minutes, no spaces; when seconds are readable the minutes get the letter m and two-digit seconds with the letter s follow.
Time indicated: 5h17m00s
